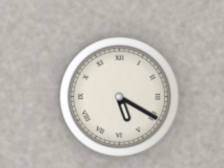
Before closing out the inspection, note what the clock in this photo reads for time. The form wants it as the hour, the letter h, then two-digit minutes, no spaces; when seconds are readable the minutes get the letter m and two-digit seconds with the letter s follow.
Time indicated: 5h20
